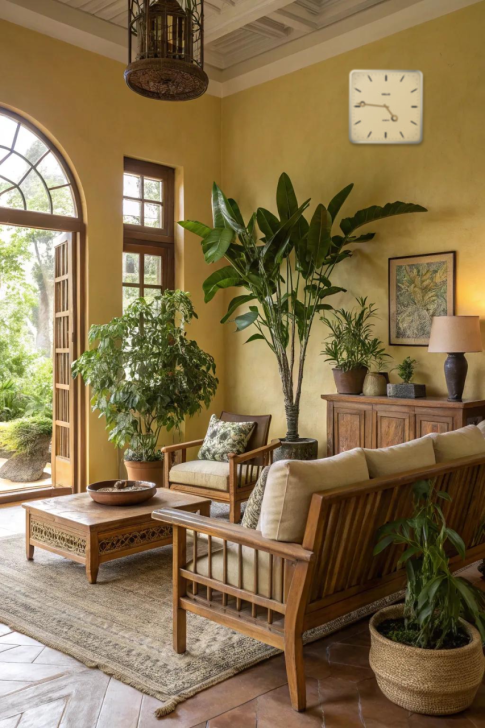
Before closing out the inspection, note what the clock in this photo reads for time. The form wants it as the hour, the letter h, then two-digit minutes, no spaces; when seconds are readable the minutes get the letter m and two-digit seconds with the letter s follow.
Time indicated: 4h46
